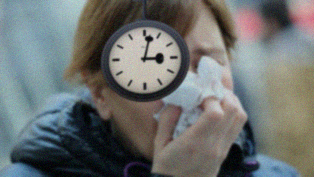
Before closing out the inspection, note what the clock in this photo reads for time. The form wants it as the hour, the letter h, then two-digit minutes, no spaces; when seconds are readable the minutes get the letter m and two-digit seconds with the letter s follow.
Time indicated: 3h02
